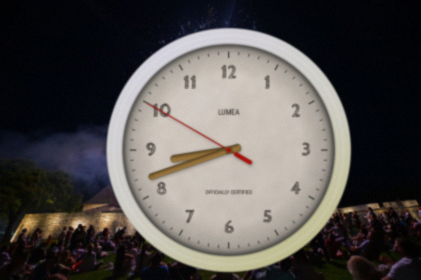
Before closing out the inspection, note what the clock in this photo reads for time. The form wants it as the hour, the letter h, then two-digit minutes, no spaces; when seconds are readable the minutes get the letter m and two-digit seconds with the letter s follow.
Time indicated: 8h41m50s
